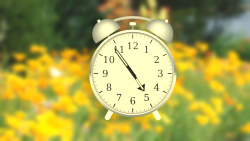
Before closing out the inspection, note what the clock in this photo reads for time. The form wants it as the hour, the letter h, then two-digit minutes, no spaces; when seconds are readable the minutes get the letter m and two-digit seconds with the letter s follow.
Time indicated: 4h54
